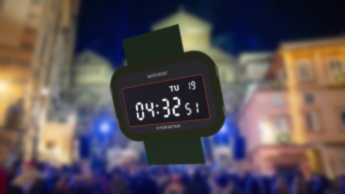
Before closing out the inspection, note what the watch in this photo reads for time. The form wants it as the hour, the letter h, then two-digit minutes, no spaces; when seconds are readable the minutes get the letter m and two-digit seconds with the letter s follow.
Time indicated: 4h32m51s
